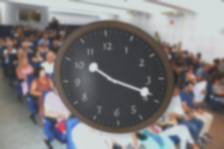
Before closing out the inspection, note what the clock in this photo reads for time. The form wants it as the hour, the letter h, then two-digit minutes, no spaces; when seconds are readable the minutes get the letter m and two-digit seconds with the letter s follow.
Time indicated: 10h19
